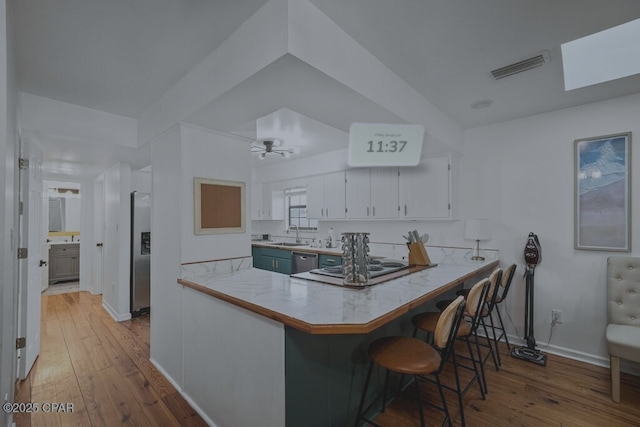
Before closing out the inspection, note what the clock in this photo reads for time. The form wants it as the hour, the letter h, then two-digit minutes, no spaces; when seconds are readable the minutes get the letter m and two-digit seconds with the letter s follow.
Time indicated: 11h37
